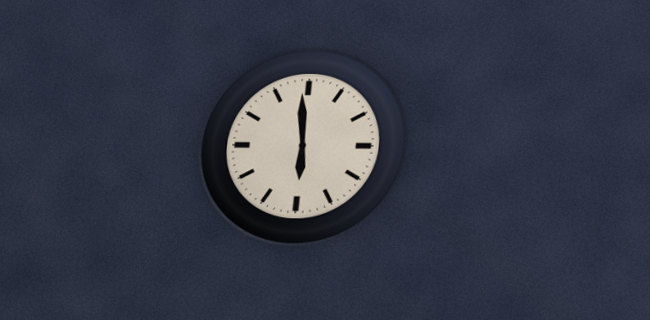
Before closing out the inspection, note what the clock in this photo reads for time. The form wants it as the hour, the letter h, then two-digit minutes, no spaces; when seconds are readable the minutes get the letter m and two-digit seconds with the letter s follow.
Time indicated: 5h59
